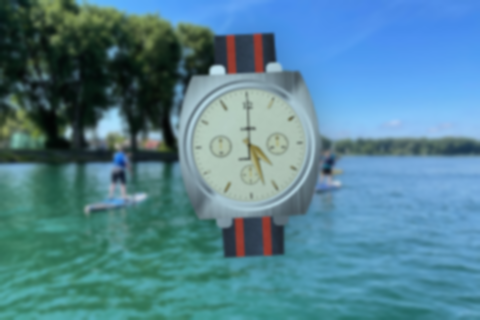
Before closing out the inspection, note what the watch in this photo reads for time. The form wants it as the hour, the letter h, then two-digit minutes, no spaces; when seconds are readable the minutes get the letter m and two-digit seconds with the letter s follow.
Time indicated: 4h27
